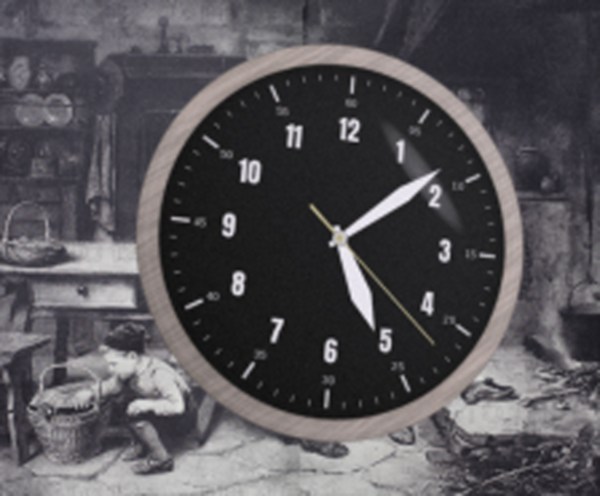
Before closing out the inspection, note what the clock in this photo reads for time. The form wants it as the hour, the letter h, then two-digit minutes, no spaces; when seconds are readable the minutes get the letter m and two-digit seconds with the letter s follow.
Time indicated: 5h08m22s
